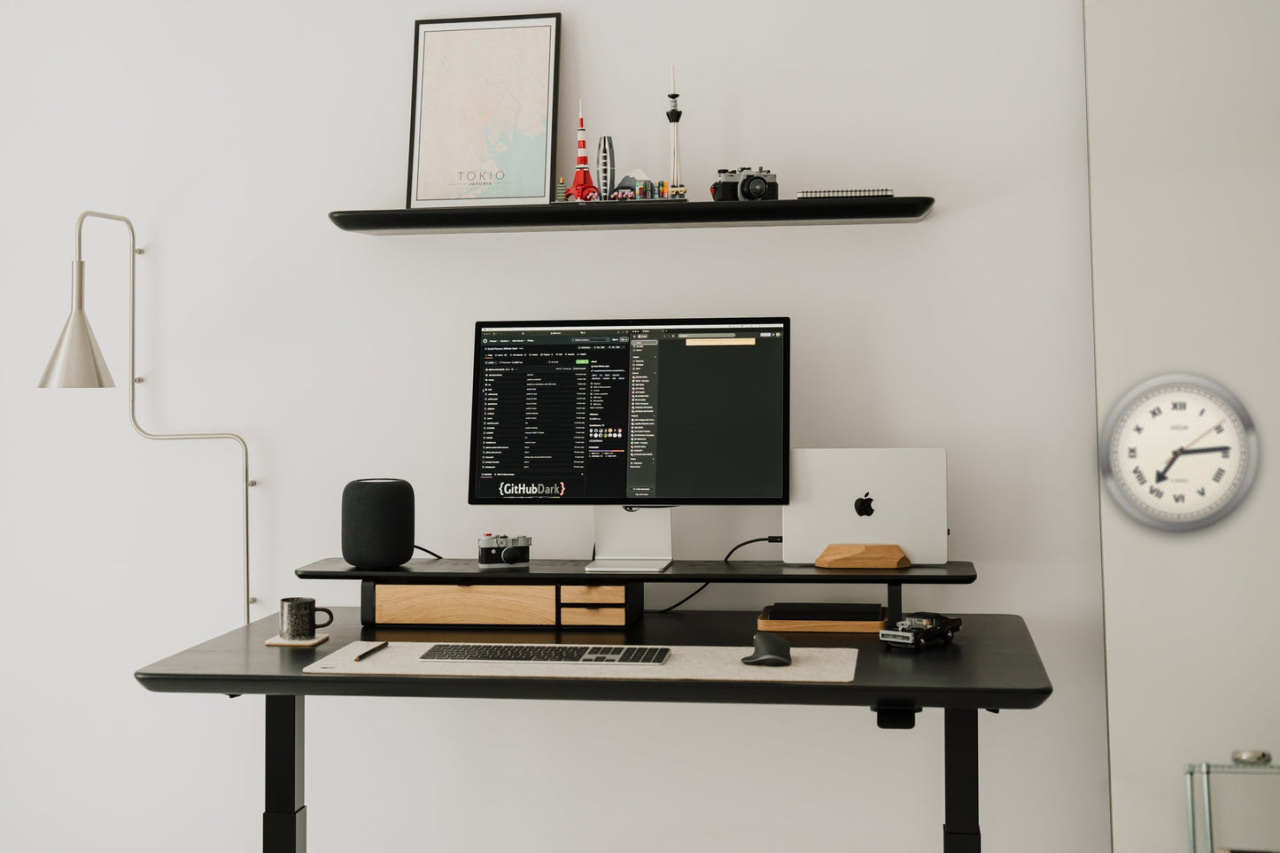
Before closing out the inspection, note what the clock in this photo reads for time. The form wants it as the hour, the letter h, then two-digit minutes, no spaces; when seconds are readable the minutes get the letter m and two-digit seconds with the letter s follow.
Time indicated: 7h14m09s
